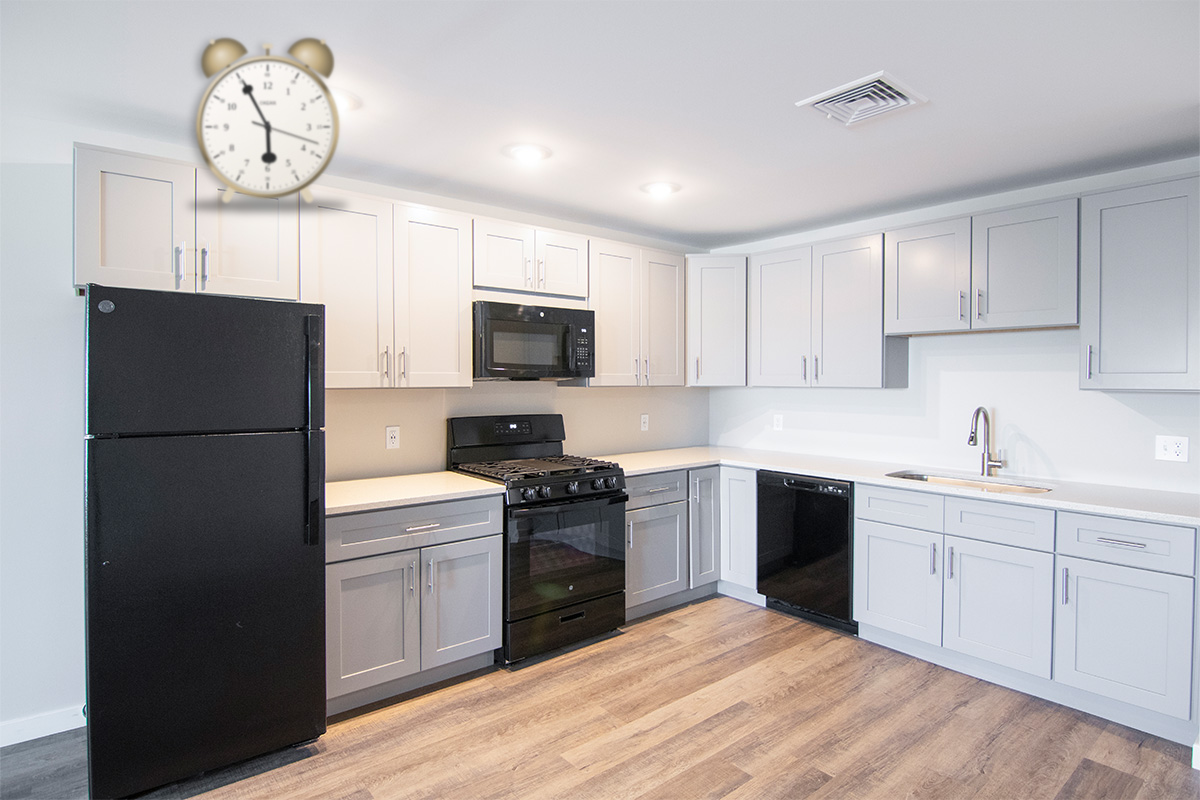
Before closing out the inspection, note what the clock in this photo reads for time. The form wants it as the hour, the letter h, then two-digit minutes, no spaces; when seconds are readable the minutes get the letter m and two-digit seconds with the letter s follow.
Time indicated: 5h55m18s
